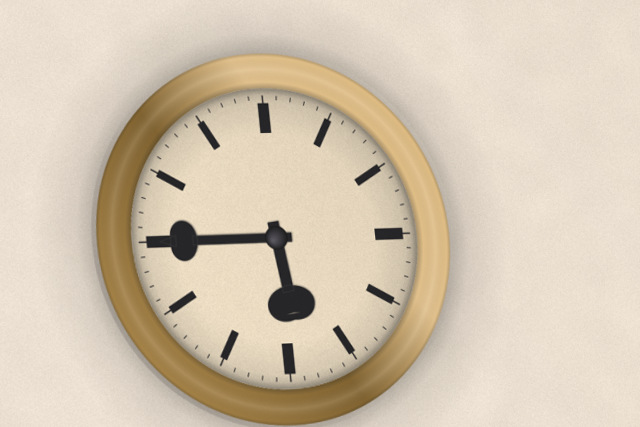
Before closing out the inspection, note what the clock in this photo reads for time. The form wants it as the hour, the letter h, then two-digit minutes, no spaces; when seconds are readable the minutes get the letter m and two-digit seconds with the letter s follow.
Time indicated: 5h45
